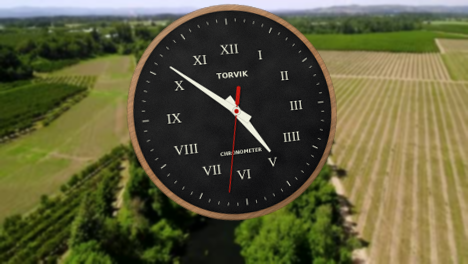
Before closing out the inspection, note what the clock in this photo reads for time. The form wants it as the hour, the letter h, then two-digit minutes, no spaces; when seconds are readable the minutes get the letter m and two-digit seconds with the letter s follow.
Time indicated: 4h51m32s
